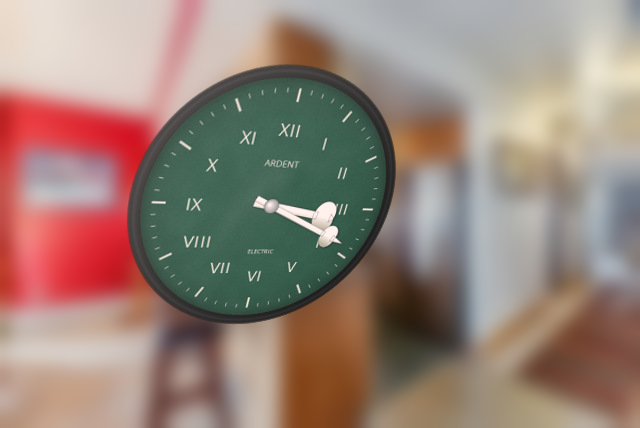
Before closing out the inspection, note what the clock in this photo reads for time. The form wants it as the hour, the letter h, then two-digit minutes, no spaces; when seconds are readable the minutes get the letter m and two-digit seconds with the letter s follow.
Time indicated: 3h19
